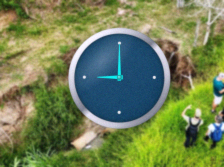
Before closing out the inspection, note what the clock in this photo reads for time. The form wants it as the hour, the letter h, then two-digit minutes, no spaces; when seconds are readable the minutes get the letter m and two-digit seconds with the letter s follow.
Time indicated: 9h00
